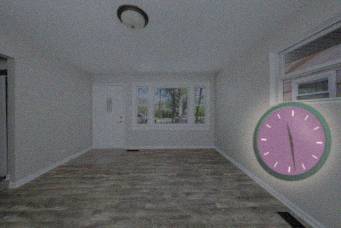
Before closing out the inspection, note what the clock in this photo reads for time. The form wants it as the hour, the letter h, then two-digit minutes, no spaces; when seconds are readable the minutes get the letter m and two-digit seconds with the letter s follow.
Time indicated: 11h28
